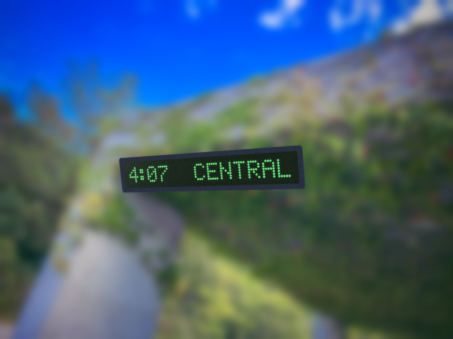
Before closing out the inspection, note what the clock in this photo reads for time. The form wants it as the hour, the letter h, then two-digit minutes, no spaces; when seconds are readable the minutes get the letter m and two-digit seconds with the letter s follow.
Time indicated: 4h07
